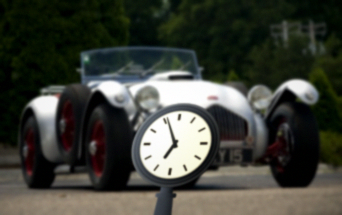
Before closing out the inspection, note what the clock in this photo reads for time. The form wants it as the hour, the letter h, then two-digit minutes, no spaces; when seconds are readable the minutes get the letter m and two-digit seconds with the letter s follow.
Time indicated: 6h56
